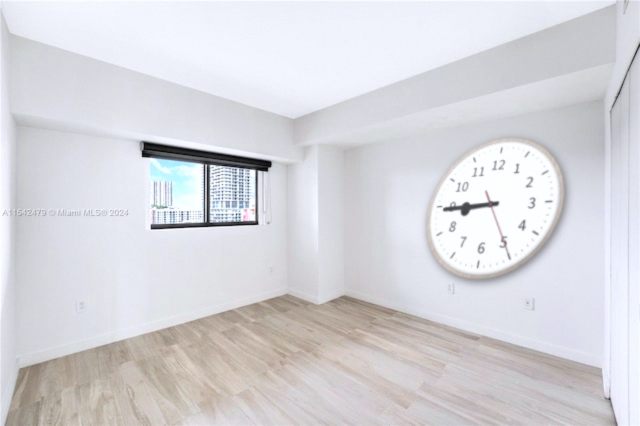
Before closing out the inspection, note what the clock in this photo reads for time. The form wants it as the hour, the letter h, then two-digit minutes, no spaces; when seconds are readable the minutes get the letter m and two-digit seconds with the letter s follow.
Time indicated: 8h44m25s
